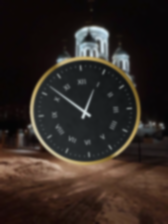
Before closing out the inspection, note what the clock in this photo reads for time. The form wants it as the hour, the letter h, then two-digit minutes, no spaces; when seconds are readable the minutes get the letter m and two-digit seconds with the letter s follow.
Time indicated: 12h52
